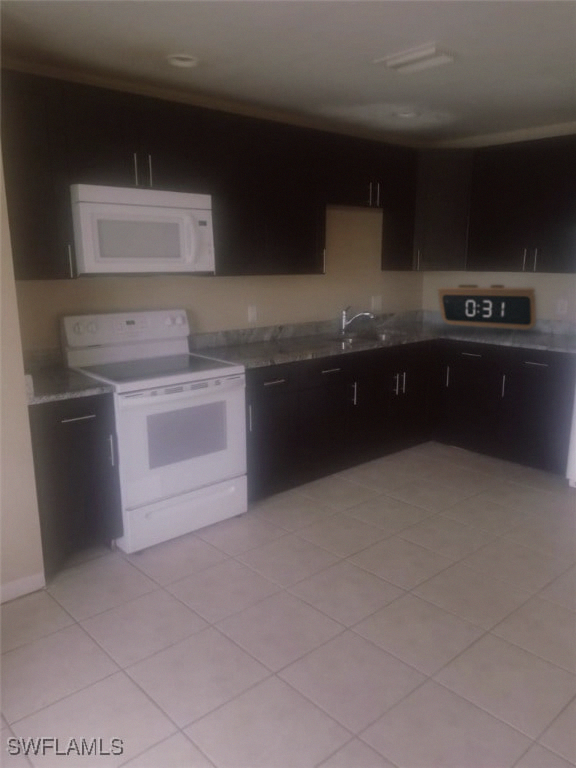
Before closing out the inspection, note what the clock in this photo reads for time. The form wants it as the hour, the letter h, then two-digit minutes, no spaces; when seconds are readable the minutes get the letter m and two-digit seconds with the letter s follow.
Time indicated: 0h31
